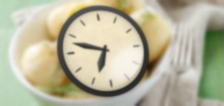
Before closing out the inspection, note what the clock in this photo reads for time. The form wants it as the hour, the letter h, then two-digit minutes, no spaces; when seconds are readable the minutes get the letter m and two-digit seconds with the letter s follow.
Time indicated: 6h48
